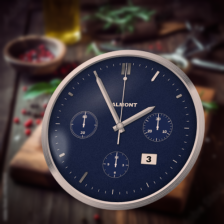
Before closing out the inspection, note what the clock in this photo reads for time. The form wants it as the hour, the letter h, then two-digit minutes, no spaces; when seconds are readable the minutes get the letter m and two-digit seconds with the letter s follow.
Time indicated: 1h55
